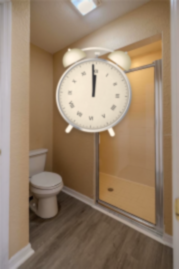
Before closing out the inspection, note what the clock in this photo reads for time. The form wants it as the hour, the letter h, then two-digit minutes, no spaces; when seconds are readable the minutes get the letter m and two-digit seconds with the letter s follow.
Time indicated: 11h59
